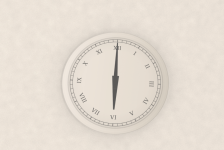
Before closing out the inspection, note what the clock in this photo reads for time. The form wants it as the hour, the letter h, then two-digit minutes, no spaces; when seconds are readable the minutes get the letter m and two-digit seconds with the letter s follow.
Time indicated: 6h00
